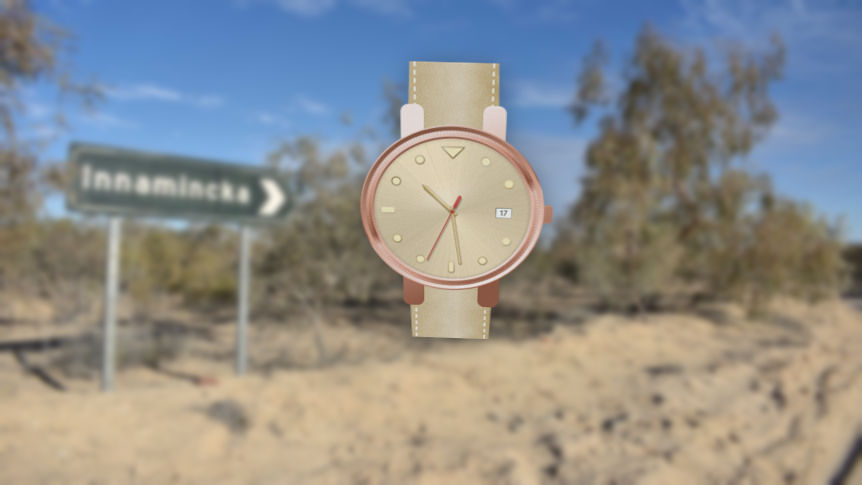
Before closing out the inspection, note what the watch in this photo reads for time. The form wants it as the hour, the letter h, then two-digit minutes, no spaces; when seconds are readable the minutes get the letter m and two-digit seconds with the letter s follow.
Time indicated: 10h28m34s
